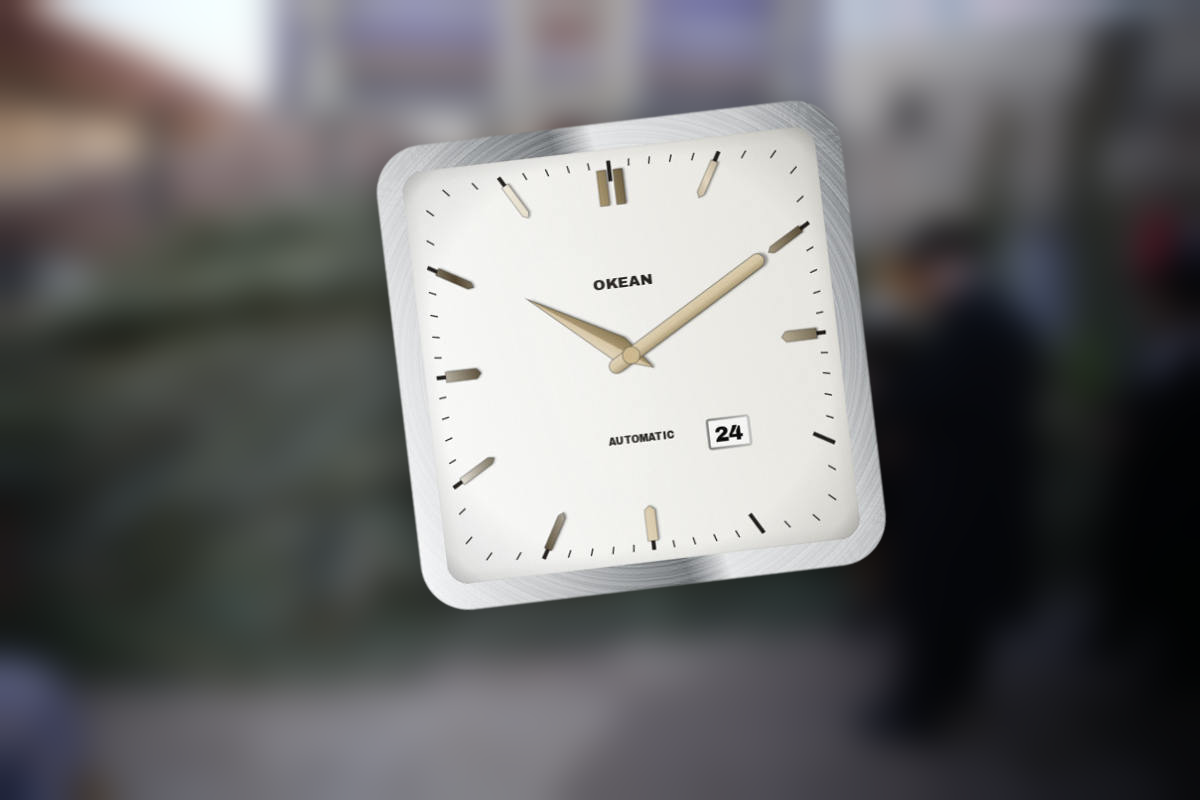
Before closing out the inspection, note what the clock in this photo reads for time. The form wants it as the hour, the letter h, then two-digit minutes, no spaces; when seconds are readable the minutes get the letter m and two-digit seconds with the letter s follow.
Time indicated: 10h10
